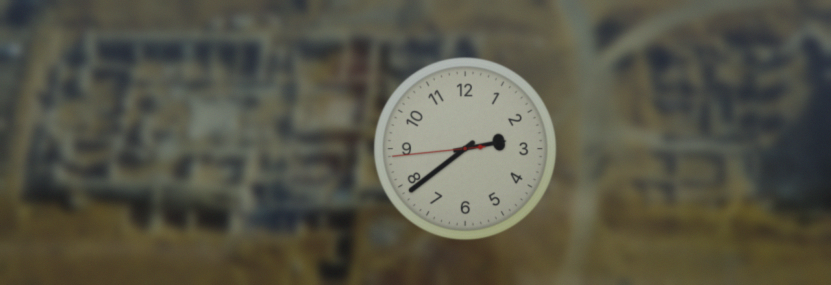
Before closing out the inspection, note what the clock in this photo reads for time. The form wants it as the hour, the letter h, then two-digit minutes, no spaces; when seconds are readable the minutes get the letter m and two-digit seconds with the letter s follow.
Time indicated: 2h38m44s
